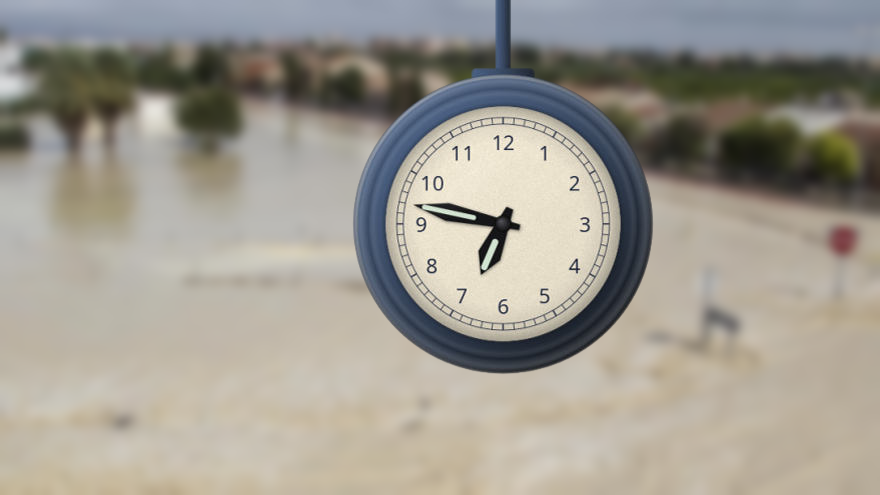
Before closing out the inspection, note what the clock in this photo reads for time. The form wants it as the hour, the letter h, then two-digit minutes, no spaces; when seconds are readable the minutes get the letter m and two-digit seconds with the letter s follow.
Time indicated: 6h47
